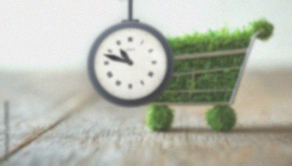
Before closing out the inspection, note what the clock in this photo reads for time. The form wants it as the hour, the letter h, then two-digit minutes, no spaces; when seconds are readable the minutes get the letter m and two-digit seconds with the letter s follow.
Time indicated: 10h48
